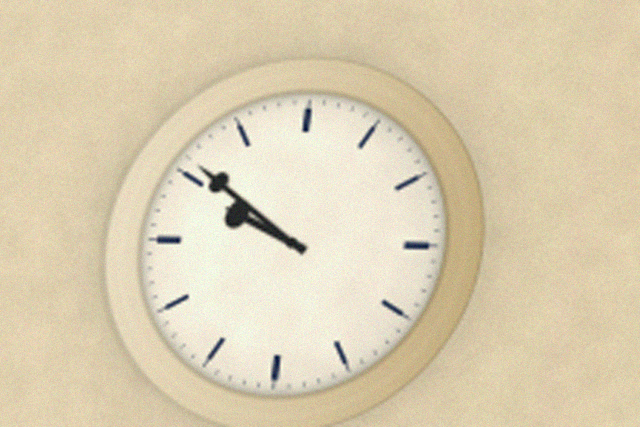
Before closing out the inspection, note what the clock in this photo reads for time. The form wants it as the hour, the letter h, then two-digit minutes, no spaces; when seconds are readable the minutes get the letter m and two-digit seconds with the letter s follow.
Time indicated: 9h51
